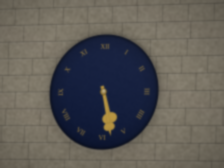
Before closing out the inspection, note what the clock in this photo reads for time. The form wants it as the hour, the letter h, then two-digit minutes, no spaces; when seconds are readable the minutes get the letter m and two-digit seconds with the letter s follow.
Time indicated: 5h28
